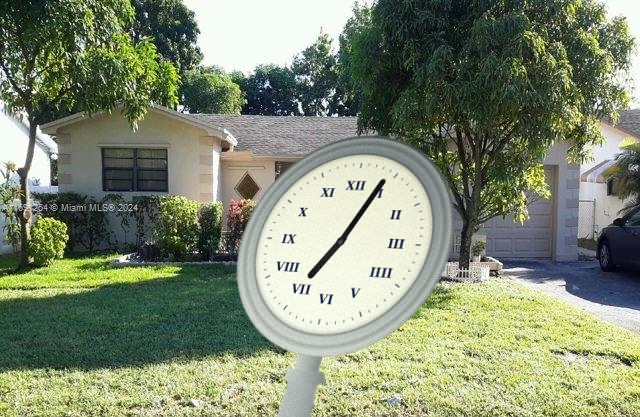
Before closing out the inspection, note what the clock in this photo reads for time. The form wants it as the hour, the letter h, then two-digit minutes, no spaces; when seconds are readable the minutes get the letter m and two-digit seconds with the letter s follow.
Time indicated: 7h04
